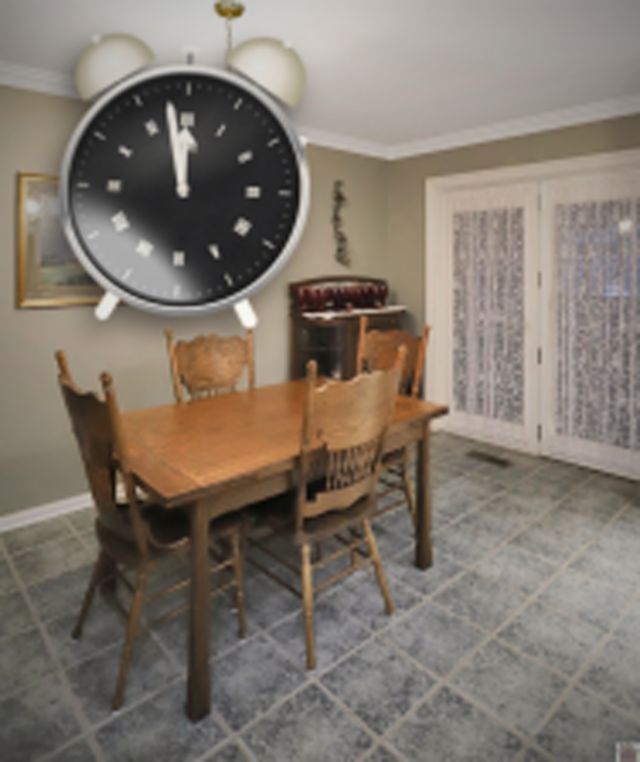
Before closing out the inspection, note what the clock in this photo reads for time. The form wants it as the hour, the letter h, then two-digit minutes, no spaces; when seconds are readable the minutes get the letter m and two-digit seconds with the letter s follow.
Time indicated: 11h58
